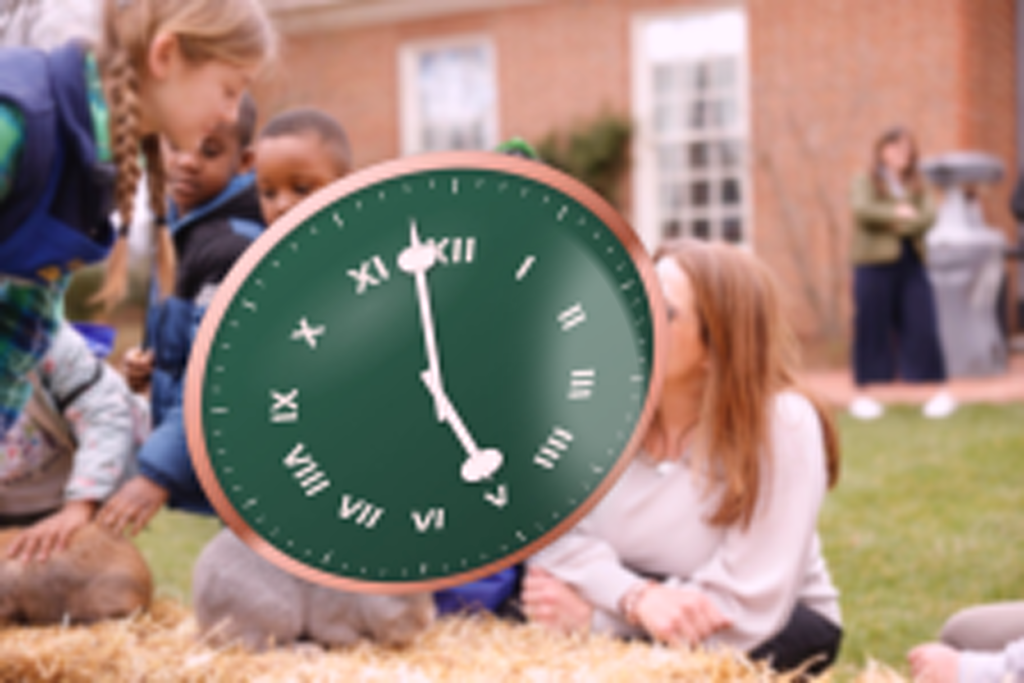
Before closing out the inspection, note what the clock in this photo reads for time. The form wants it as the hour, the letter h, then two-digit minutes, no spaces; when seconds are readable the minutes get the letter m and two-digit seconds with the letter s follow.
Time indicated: 4h58
